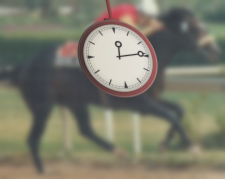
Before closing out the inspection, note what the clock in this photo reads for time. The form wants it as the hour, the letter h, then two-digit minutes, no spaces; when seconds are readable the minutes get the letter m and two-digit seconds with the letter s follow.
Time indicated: 12h14
